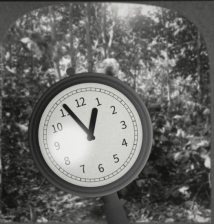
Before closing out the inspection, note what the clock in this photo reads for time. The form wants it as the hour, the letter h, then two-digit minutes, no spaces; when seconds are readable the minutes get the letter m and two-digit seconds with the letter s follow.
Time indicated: 12h56
